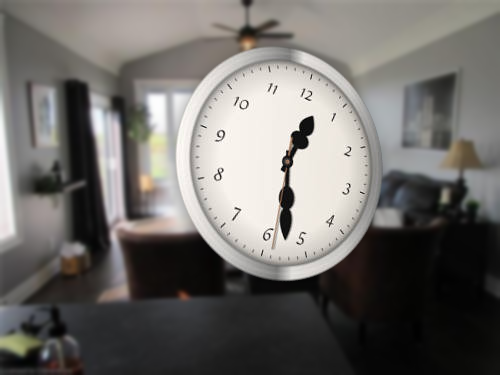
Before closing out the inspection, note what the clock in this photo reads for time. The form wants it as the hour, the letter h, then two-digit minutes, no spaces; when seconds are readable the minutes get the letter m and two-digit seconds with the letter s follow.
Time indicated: 12h27m29s
